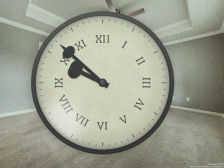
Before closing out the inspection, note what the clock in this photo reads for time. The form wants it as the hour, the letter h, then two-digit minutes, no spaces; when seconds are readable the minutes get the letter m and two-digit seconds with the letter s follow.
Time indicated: 9h52
